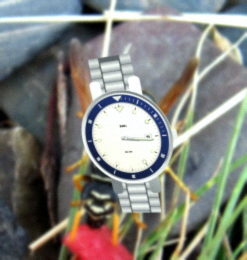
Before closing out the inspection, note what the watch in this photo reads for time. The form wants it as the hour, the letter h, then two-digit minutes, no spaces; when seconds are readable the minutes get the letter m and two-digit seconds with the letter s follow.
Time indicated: 3h16
